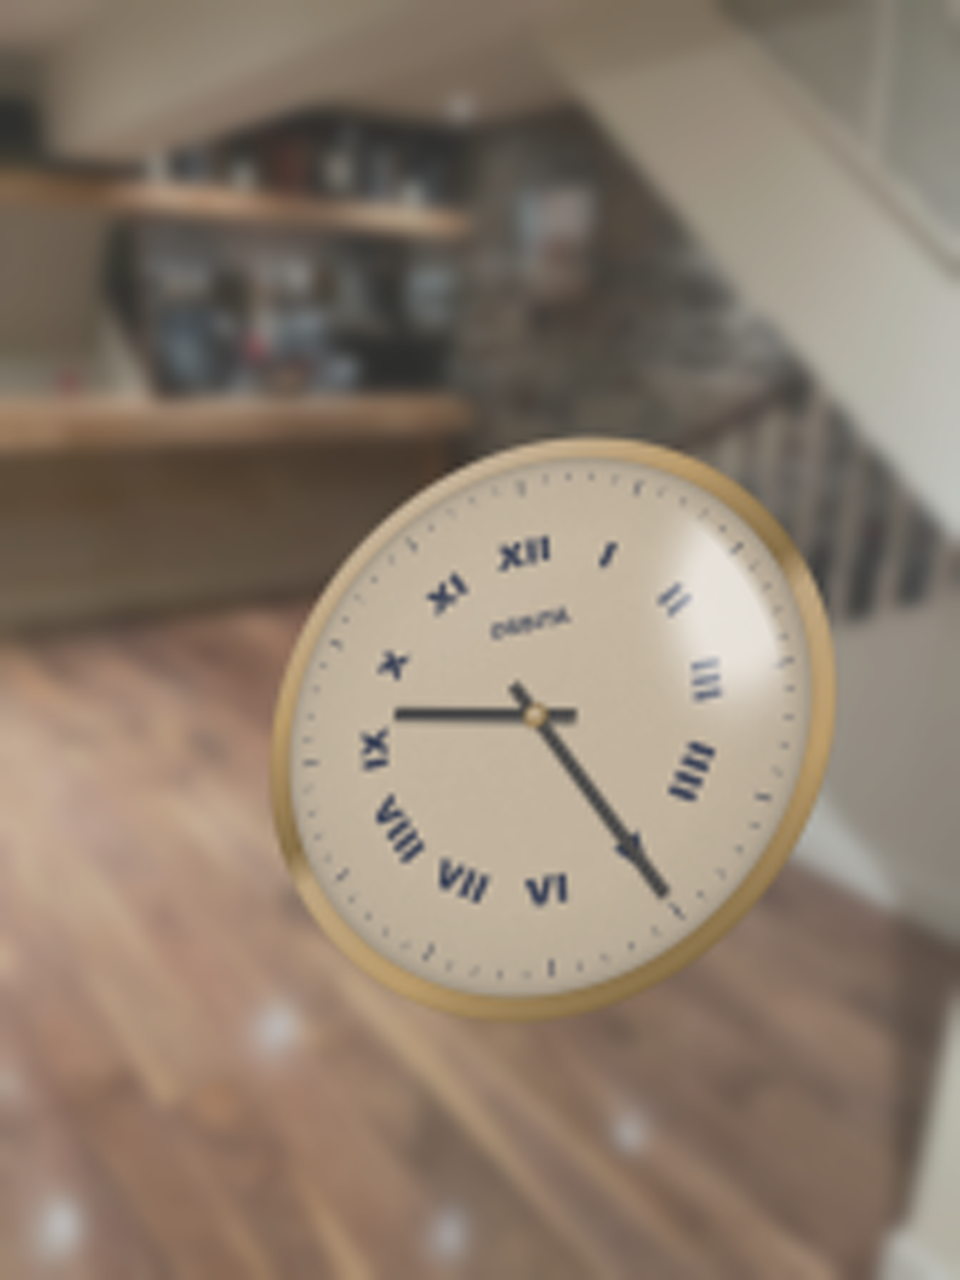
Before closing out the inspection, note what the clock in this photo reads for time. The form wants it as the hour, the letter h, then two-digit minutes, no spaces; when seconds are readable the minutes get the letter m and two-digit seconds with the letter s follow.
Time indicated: 9h25
